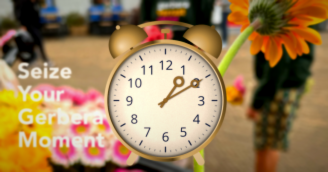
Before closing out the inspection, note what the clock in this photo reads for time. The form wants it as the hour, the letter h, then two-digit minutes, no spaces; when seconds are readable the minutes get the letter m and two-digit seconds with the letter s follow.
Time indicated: 1h10
